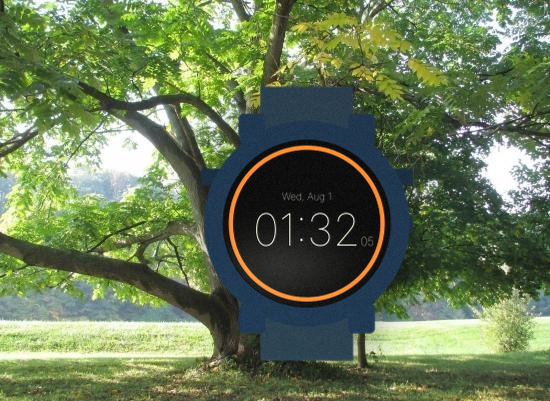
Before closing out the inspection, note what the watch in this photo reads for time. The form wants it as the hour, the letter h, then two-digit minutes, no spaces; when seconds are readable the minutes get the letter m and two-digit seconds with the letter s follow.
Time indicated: 1h32m05s
